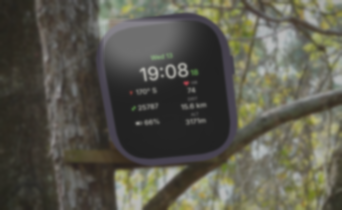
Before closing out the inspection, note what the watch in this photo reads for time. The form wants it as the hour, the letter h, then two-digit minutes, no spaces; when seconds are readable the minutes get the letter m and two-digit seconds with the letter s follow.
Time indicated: 19h08
